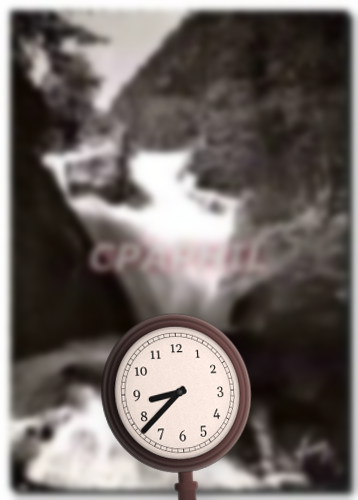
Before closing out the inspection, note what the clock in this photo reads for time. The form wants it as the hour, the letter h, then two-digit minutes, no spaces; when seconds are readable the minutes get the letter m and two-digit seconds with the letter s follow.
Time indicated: 8h38
